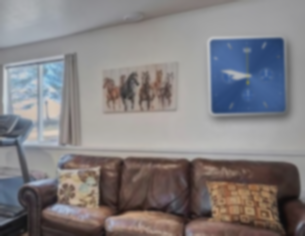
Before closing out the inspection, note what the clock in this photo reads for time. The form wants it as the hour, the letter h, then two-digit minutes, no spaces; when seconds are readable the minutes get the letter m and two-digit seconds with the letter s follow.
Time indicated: 8h47
